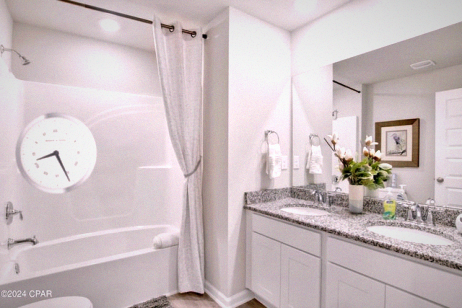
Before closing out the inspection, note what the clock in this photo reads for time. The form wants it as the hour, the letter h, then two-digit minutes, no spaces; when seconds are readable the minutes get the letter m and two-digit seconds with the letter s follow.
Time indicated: 8h26
